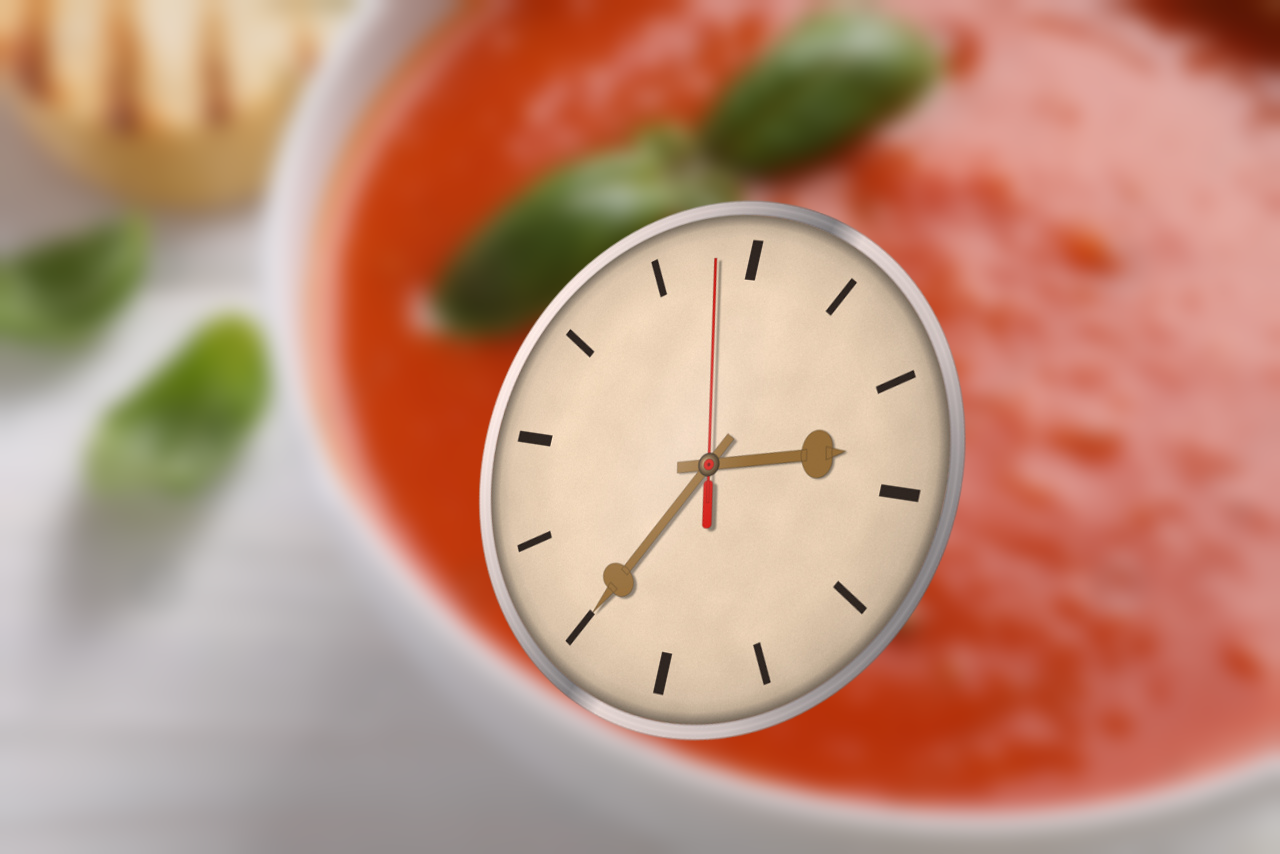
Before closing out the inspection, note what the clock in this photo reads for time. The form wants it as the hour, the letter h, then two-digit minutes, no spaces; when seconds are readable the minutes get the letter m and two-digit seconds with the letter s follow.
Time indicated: 2h34m58s
